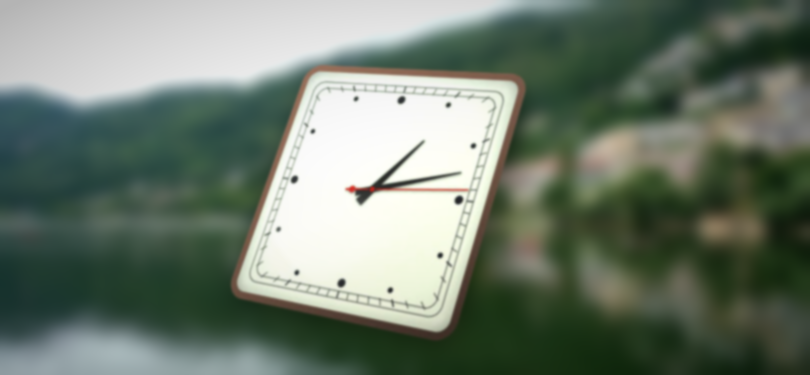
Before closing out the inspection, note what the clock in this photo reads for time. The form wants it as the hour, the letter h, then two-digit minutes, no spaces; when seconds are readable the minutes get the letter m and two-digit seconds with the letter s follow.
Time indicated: 1h12m14s
